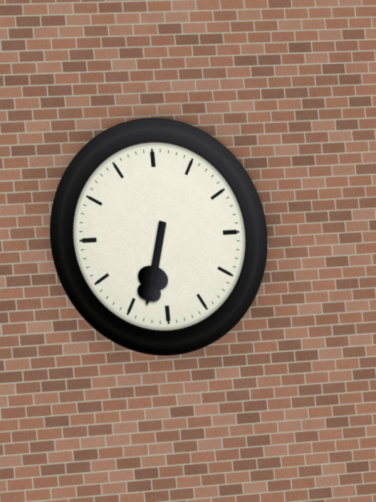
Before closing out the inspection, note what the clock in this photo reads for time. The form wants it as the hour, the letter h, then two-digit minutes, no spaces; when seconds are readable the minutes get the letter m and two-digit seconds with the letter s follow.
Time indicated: 6h33
